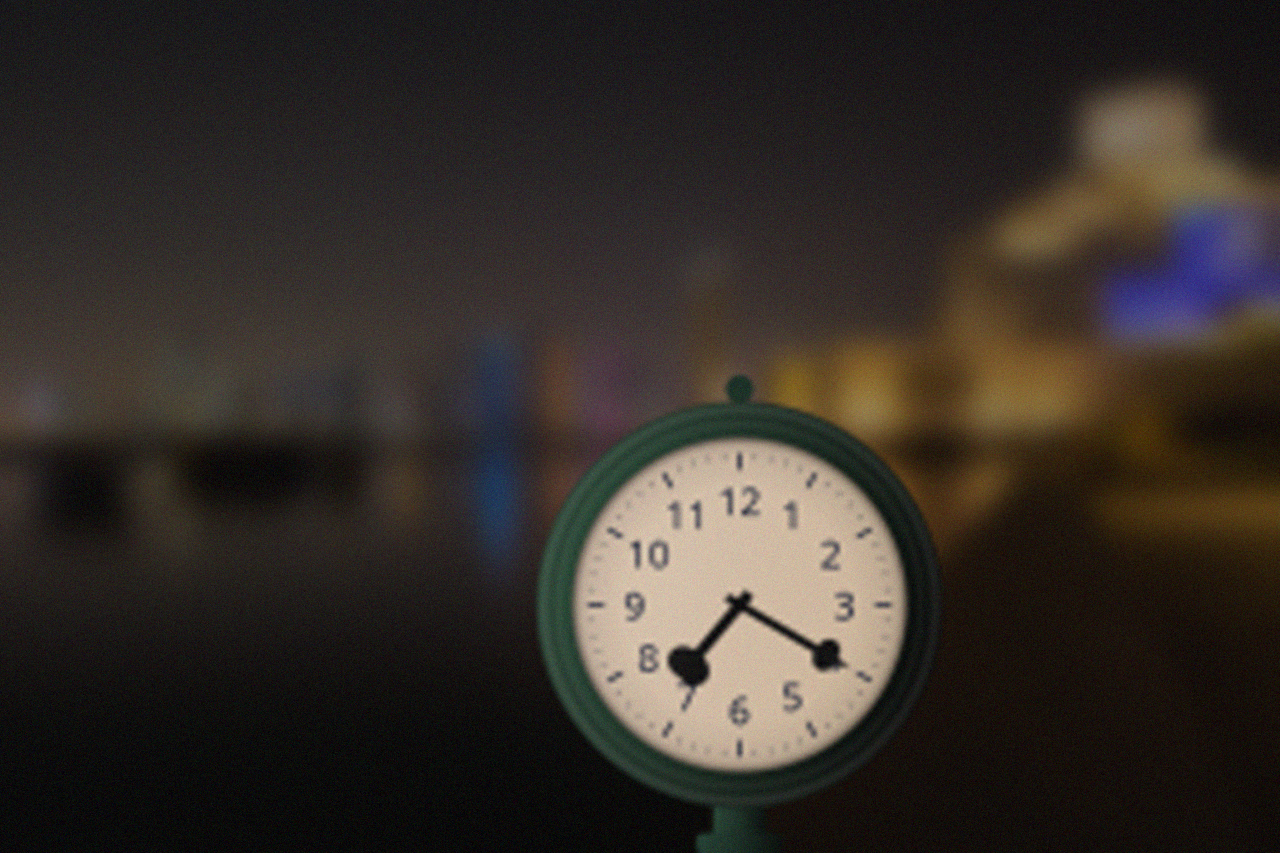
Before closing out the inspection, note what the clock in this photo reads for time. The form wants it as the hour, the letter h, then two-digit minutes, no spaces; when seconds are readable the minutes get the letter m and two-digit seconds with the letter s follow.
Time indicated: 7h20
